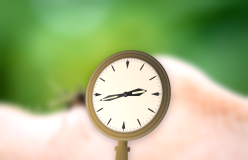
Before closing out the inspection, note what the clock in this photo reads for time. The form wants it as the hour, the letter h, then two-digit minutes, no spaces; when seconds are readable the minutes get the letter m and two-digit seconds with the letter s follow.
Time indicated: 2h43
